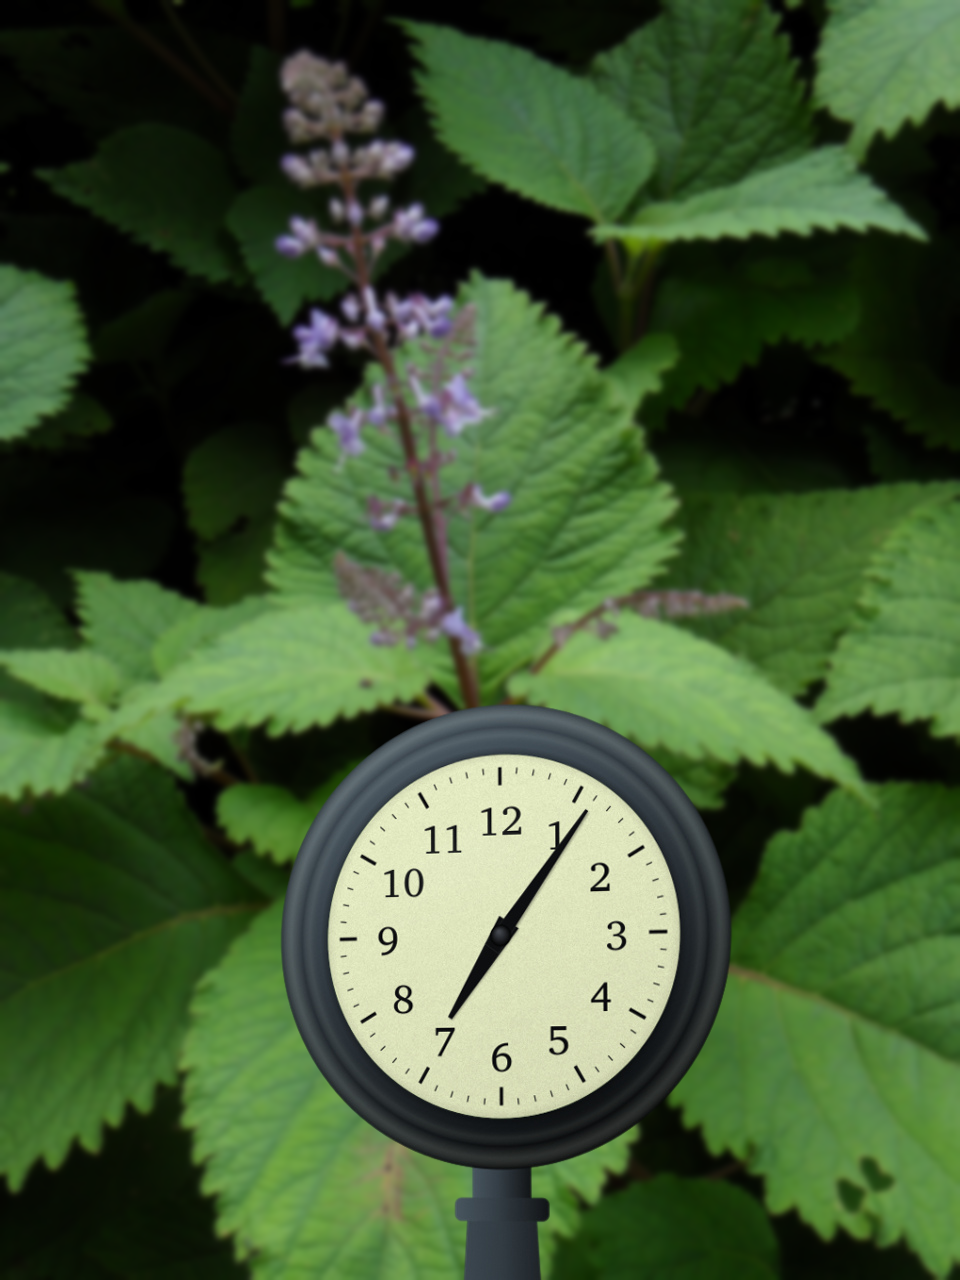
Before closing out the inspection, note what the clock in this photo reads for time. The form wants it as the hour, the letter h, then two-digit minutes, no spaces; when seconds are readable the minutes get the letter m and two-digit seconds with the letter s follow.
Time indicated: 7h06
